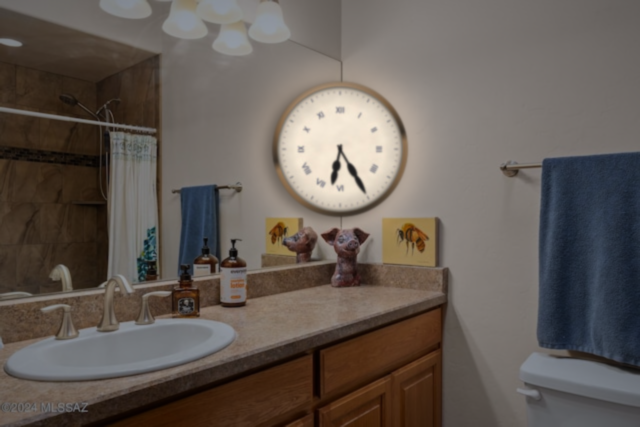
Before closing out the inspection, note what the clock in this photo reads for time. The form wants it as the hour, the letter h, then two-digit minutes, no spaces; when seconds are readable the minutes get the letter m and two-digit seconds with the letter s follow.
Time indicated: 6h25
